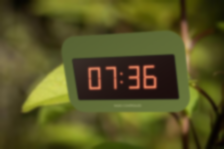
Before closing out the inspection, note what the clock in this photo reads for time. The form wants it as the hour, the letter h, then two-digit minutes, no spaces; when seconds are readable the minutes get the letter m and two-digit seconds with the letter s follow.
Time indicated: 7h36
